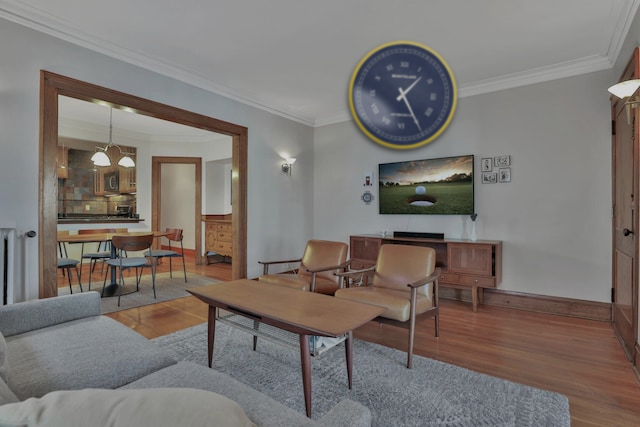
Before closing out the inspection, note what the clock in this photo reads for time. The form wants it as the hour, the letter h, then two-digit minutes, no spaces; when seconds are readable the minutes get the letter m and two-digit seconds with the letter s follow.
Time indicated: 1h25
